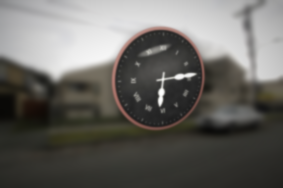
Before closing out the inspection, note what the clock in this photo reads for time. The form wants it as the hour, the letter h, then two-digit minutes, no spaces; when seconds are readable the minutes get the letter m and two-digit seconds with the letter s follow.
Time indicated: 6h14
